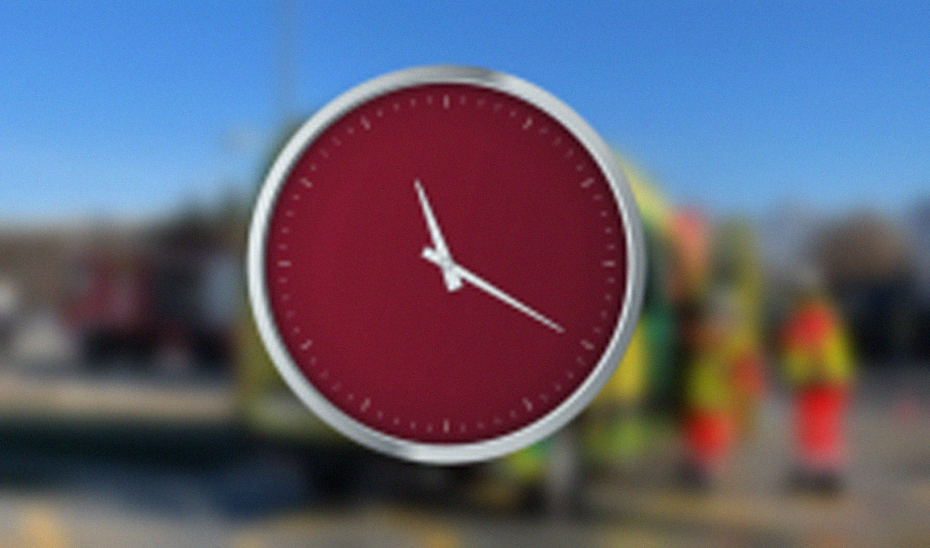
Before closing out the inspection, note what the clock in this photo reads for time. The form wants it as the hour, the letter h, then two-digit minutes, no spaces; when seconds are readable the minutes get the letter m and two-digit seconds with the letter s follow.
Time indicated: 11h20
